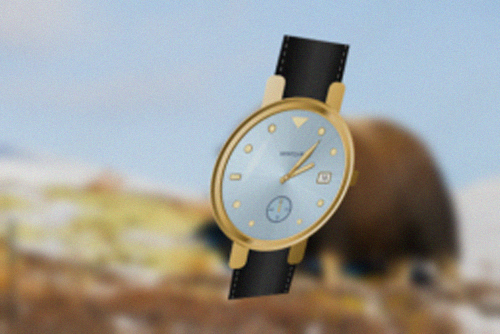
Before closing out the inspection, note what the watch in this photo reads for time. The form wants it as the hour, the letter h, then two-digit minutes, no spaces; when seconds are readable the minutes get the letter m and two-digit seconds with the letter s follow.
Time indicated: 2h06
